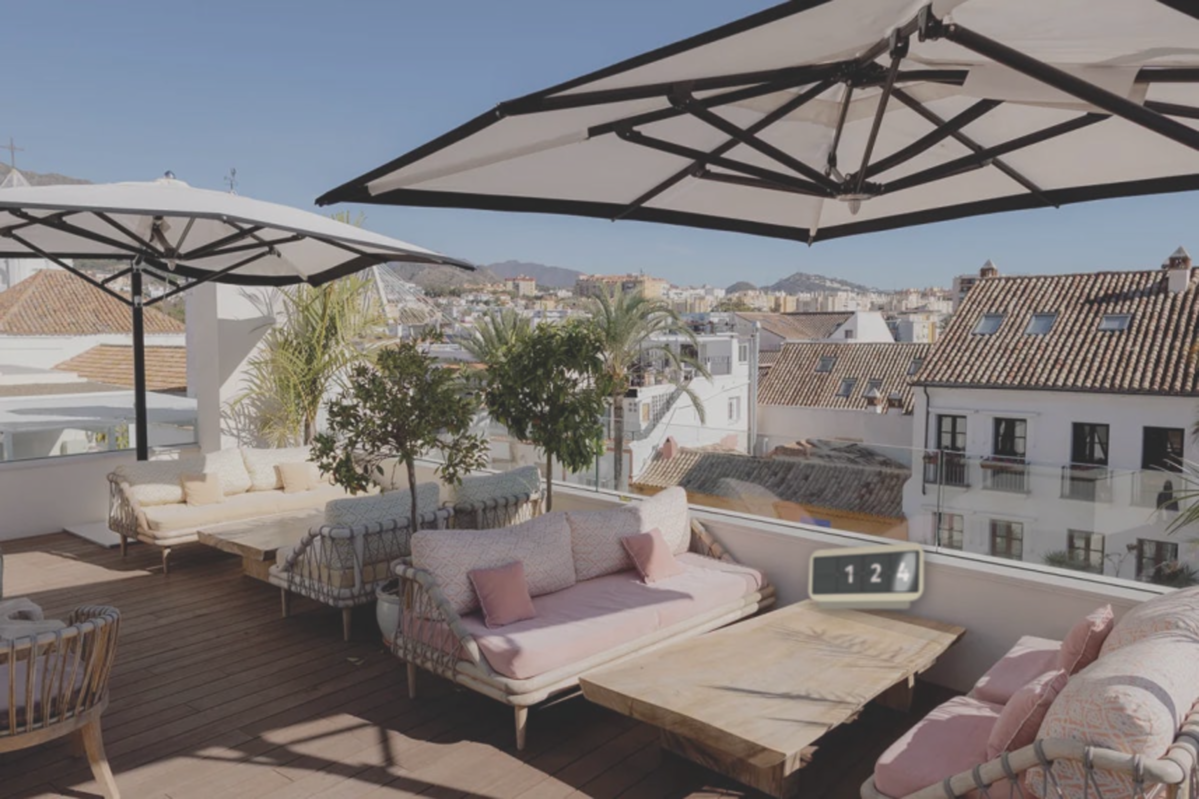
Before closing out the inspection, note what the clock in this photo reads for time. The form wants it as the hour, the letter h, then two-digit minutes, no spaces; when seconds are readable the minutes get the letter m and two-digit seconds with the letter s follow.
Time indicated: 1h24
